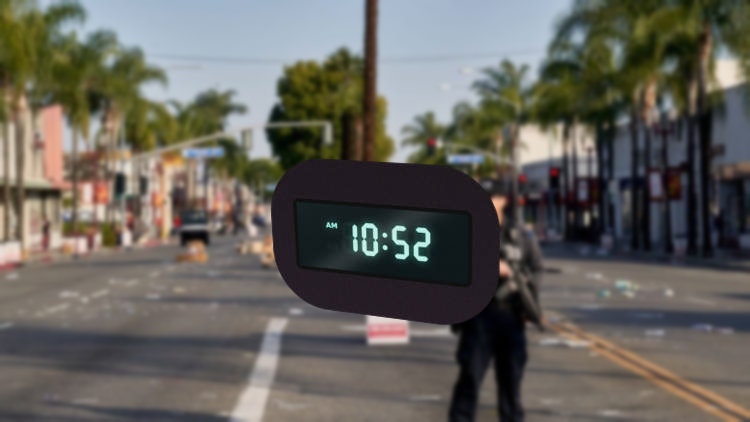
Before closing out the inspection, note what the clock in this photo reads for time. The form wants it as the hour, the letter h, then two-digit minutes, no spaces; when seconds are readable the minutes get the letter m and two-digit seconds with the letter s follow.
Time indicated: 10h52
